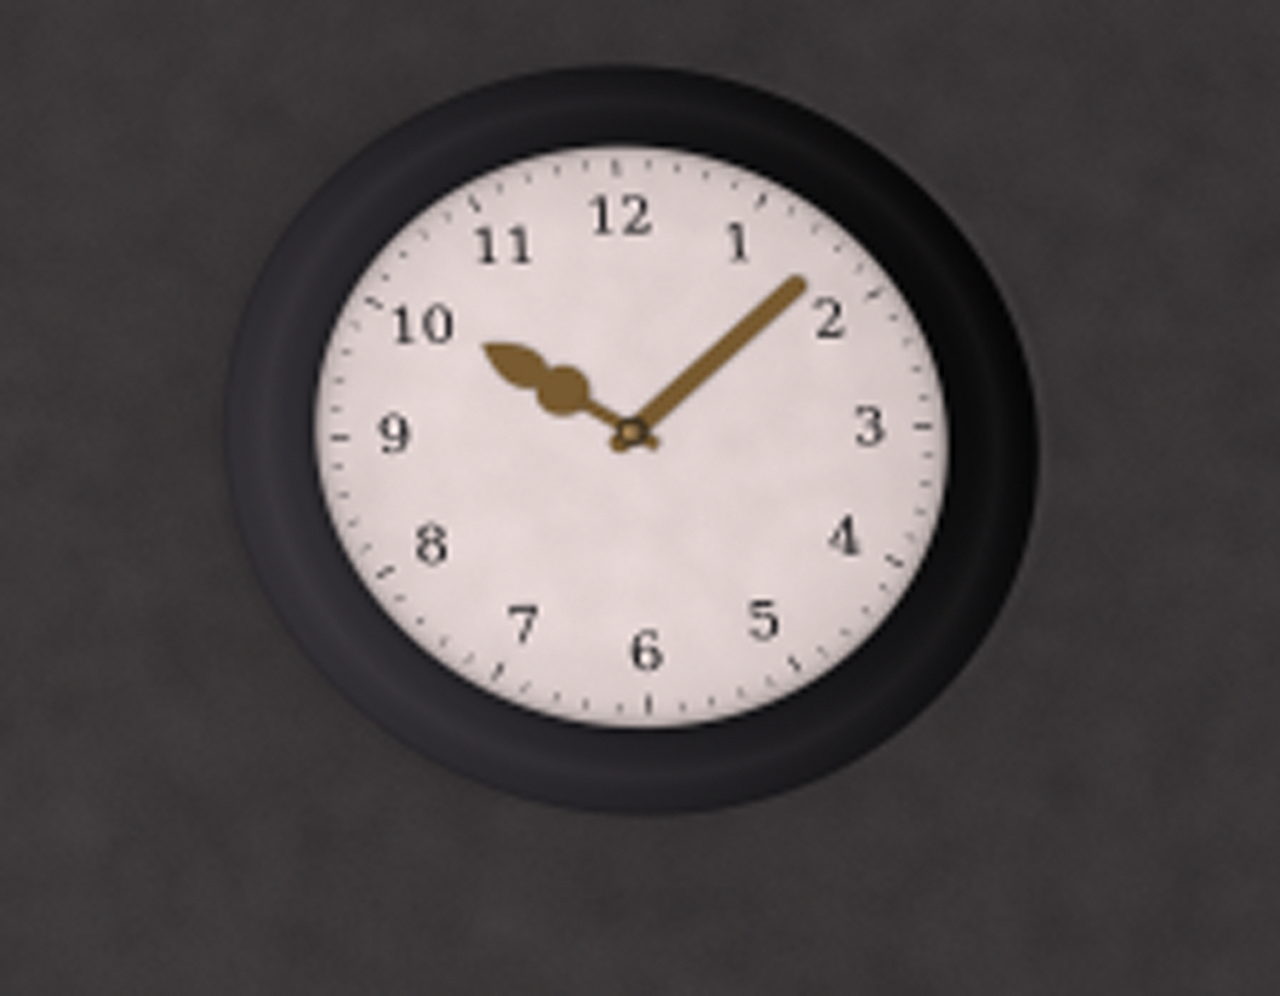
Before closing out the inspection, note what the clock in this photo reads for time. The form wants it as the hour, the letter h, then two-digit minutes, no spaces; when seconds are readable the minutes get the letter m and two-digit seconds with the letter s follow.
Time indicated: 10h08
